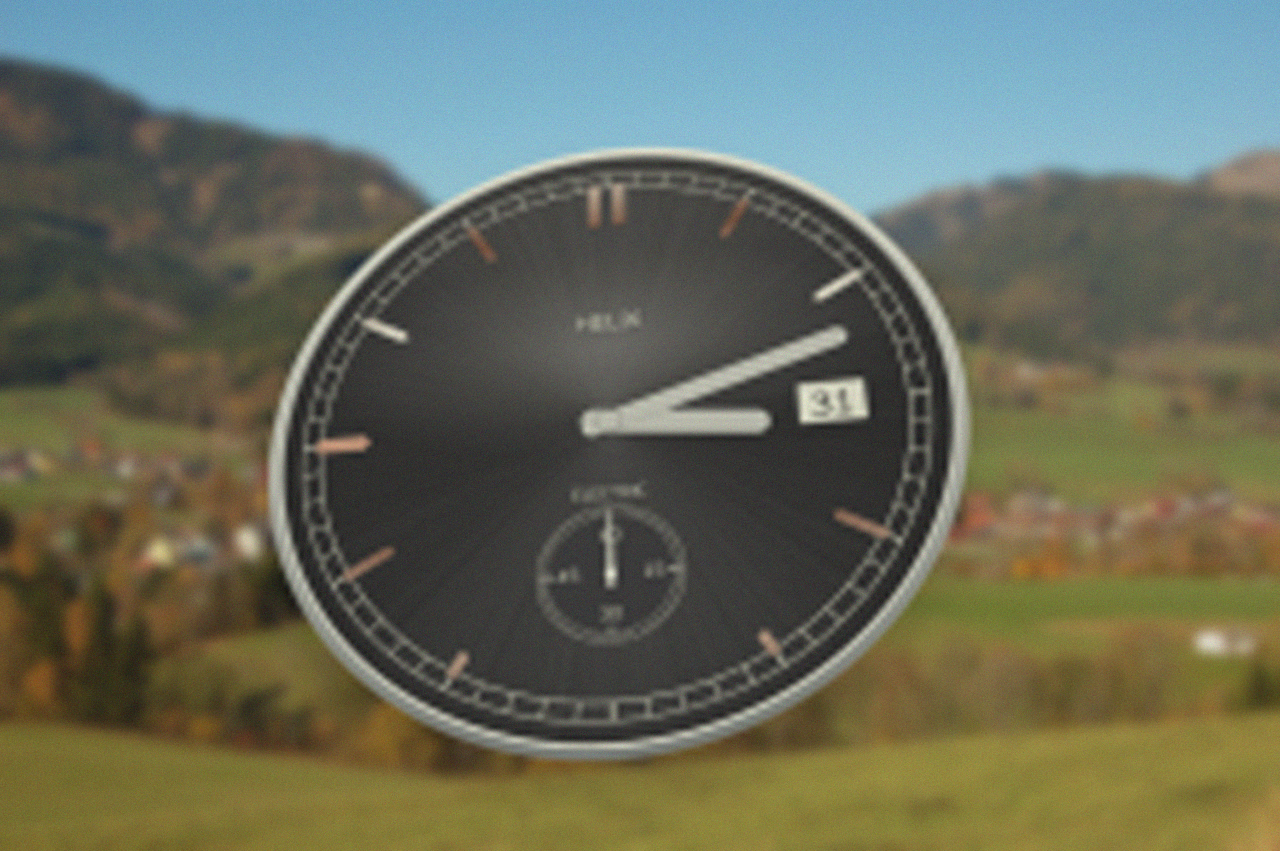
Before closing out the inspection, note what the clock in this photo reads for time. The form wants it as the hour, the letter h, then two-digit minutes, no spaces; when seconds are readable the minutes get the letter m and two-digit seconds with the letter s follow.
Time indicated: 3h12
